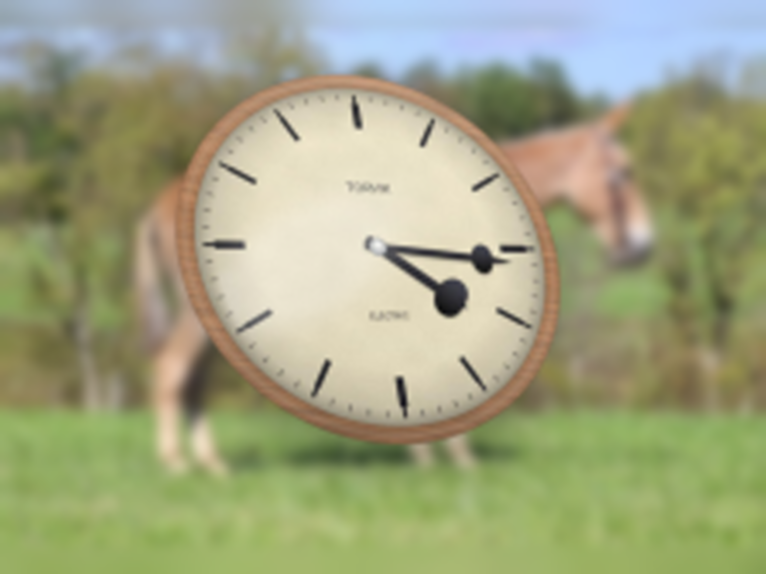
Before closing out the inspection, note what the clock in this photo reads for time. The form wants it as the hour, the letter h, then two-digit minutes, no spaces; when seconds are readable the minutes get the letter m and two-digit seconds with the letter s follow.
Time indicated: 4h16
